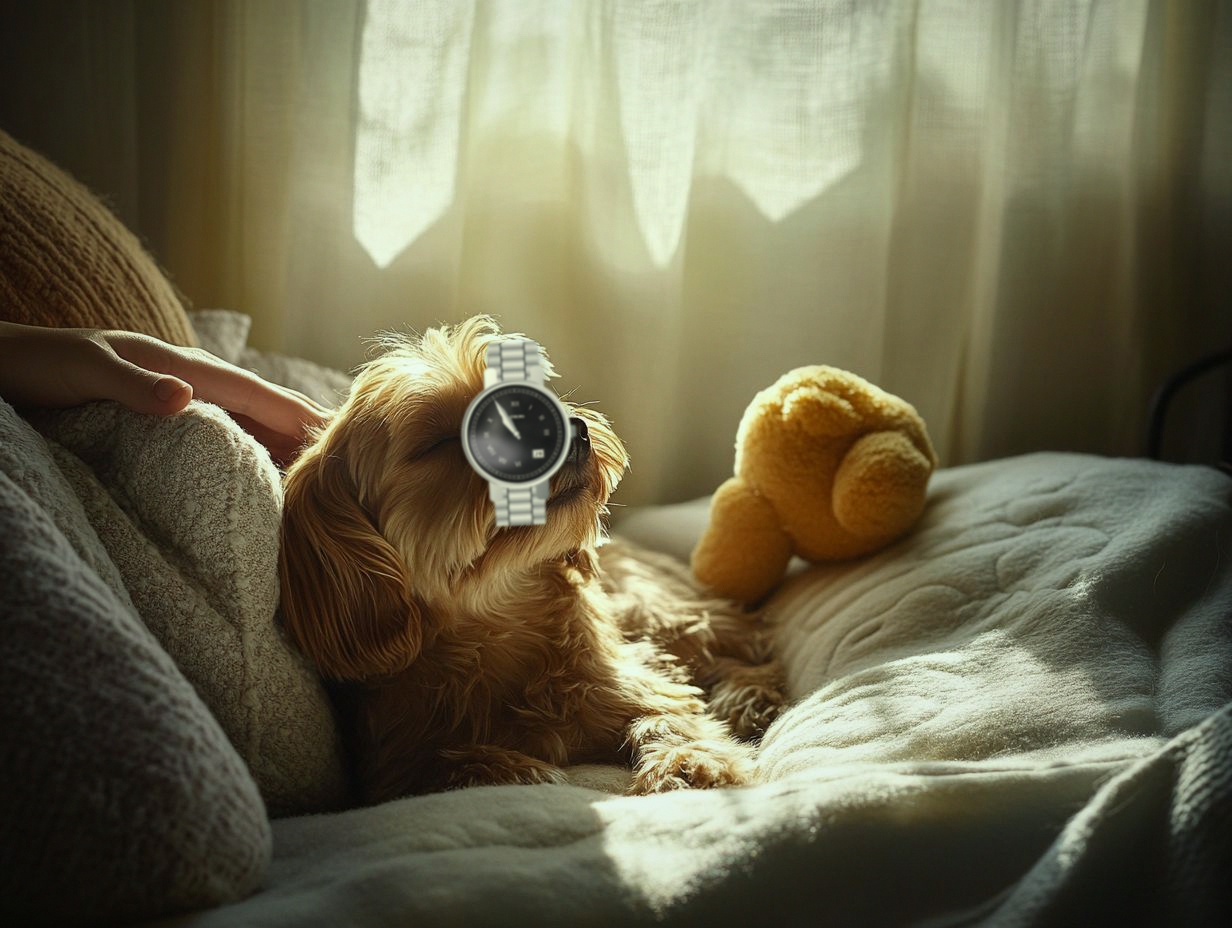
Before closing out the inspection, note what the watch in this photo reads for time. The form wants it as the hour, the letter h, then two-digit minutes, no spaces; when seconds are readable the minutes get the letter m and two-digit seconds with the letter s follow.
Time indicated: 10h55
